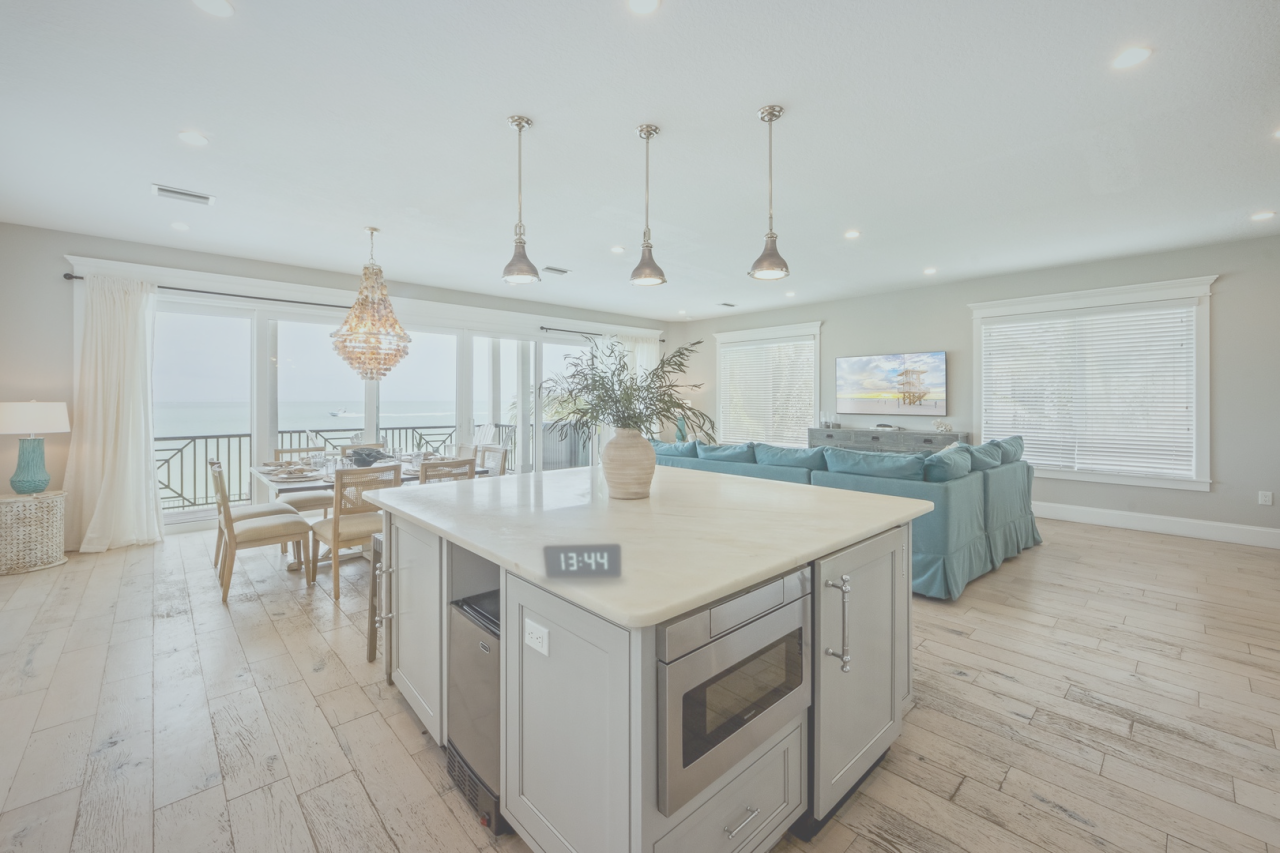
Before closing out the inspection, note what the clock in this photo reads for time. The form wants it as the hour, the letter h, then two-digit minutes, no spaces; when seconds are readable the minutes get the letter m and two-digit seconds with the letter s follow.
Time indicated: 13h44
